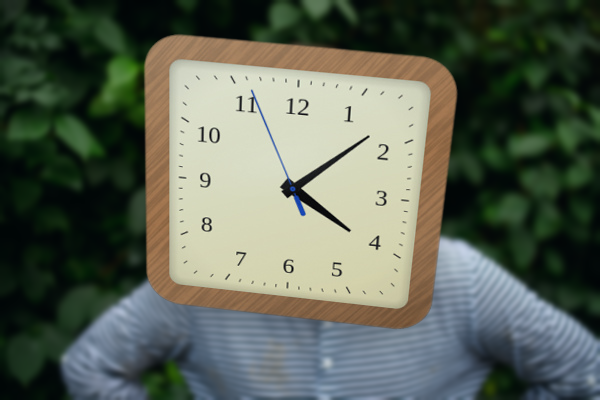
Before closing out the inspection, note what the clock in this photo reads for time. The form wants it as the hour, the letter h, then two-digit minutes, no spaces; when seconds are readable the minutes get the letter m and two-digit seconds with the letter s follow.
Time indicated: 4h07m56s
